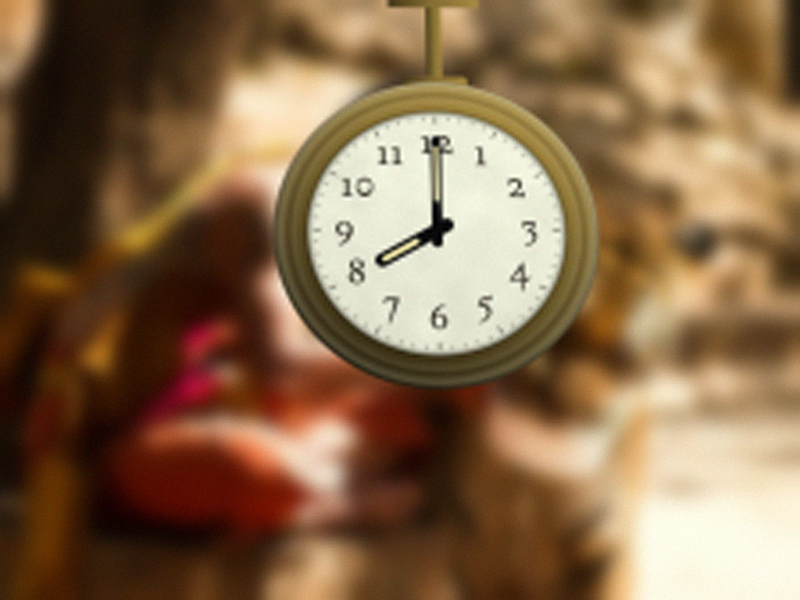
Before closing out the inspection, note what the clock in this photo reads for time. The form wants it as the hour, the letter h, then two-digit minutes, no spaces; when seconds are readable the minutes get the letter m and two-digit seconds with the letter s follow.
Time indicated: 8h00
